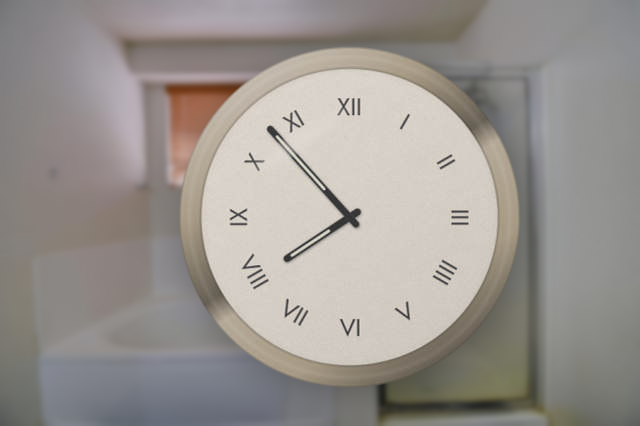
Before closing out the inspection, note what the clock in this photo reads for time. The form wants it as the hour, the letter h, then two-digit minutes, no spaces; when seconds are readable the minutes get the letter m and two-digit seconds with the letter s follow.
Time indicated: 7h53
